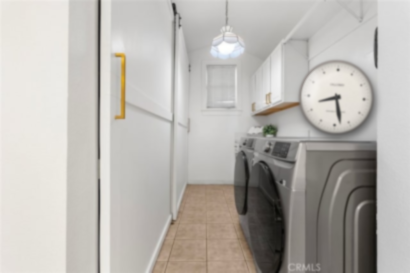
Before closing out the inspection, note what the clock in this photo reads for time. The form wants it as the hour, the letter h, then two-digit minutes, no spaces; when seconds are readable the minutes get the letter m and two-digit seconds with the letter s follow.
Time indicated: 8h28
